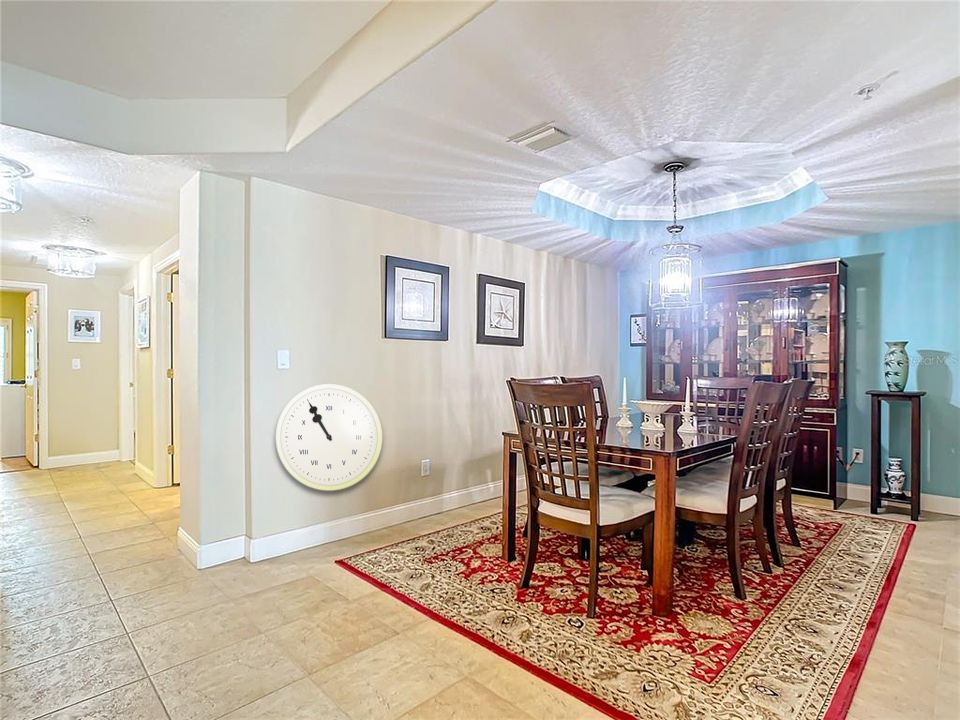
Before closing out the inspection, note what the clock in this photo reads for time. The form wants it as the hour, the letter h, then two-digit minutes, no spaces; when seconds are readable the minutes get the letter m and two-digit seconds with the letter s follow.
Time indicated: 10h55
